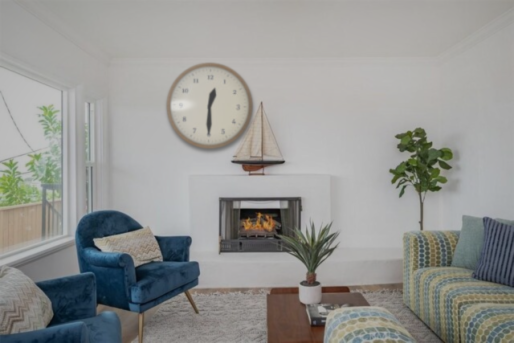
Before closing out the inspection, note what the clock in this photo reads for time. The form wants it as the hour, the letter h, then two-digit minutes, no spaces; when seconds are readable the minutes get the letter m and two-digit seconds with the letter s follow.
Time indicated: 12h30
